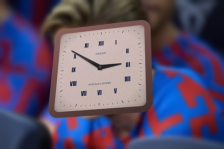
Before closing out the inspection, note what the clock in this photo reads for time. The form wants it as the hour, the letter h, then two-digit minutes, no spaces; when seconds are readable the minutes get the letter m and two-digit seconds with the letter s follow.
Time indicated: 2h51
